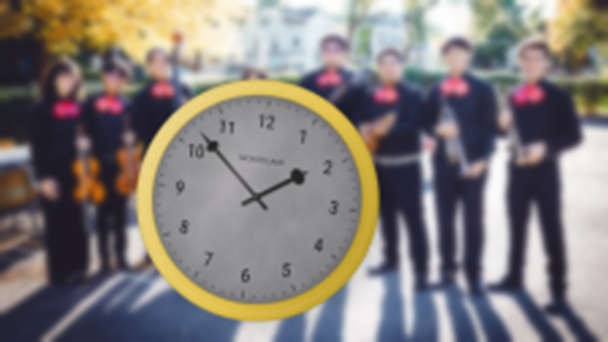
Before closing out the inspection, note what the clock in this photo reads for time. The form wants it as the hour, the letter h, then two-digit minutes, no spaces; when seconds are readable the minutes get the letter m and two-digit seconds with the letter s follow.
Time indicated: 1h52
